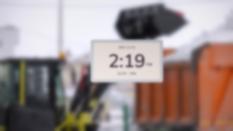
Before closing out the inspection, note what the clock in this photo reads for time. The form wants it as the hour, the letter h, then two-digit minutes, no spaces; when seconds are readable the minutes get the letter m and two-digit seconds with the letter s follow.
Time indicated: 2h19
